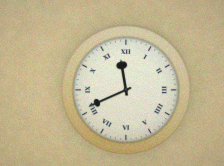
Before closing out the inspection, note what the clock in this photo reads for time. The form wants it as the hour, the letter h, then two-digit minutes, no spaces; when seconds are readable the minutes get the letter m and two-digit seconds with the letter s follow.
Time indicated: 11h41
